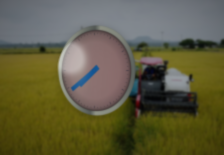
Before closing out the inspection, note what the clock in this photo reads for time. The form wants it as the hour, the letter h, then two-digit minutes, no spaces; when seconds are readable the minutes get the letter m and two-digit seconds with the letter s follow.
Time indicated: 7h39
